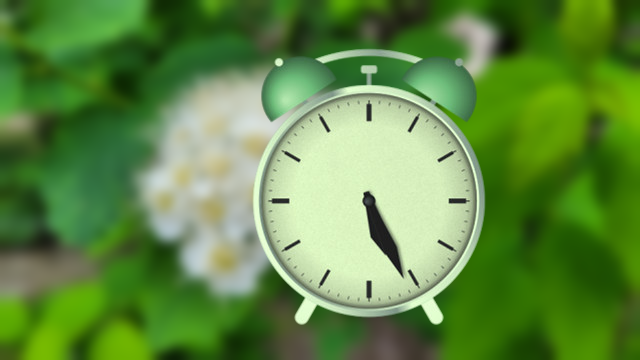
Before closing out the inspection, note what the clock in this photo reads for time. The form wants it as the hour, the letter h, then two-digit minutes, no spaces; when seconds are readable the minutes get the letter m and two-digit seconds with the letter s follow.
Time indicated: 5h26
